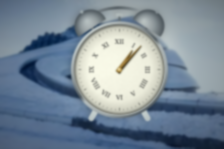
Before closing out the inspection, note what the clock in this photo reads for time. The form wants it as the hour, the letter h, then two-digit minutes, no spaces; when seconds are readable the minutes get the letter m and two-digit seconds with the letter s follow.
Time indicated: 1h07
